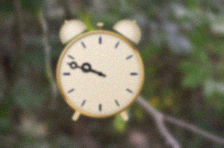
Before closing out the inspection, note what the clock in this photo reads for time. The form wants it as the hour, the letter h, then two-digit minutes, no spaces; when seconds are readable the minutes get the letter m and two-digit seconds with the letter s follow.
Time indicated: 9h48
